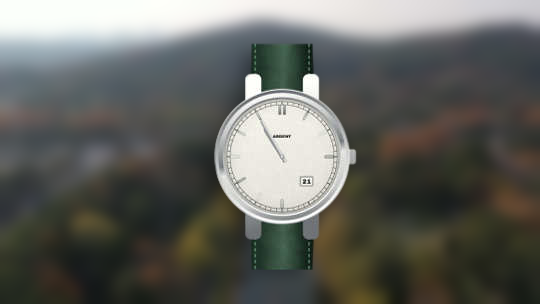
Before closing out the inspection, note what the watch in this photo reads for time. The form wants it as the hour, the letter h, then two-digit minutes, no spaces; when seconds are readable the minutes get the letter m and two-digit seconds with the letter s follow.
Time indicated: 10h55
